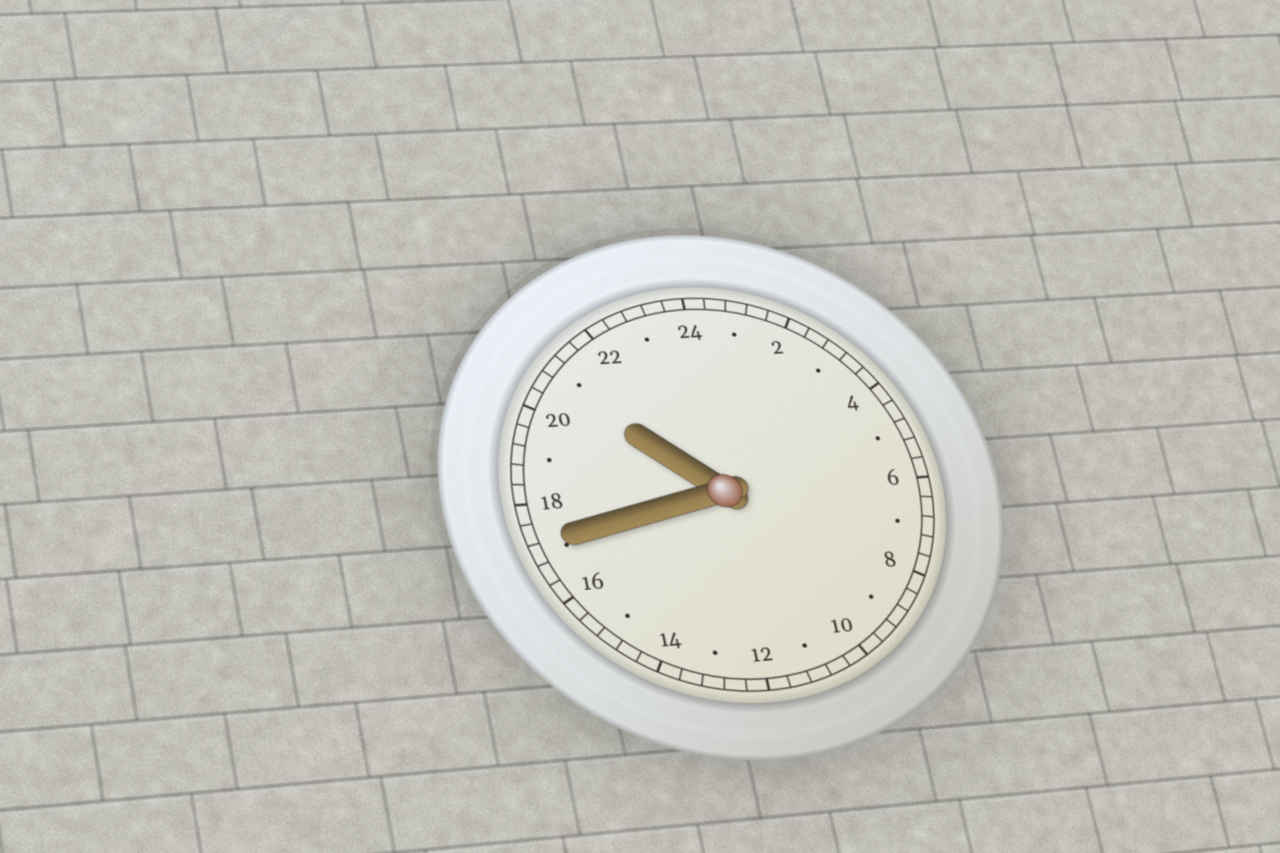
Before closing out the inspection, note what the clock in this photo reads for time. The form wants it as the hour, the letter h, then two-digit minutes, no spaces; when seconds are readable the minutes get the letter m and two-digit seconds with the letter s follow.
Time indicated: 20h43
